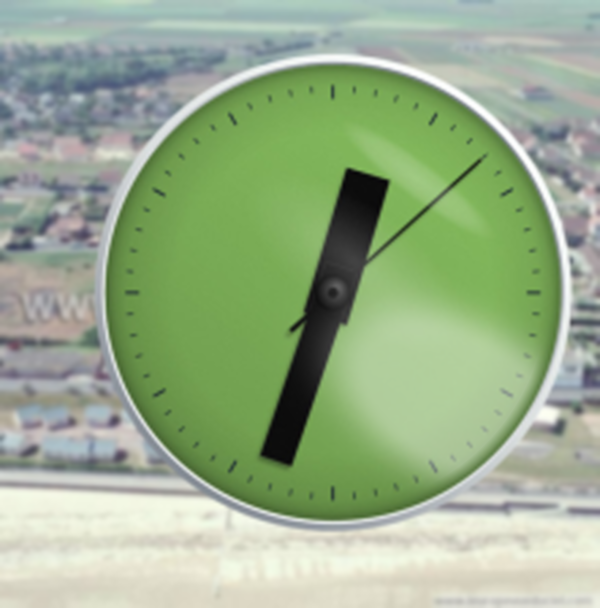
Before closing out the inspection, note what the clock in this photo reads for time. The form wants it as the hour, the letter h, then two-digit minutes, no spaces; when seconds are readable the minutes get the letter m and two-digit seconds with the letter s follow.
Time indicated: 12h33m08s
